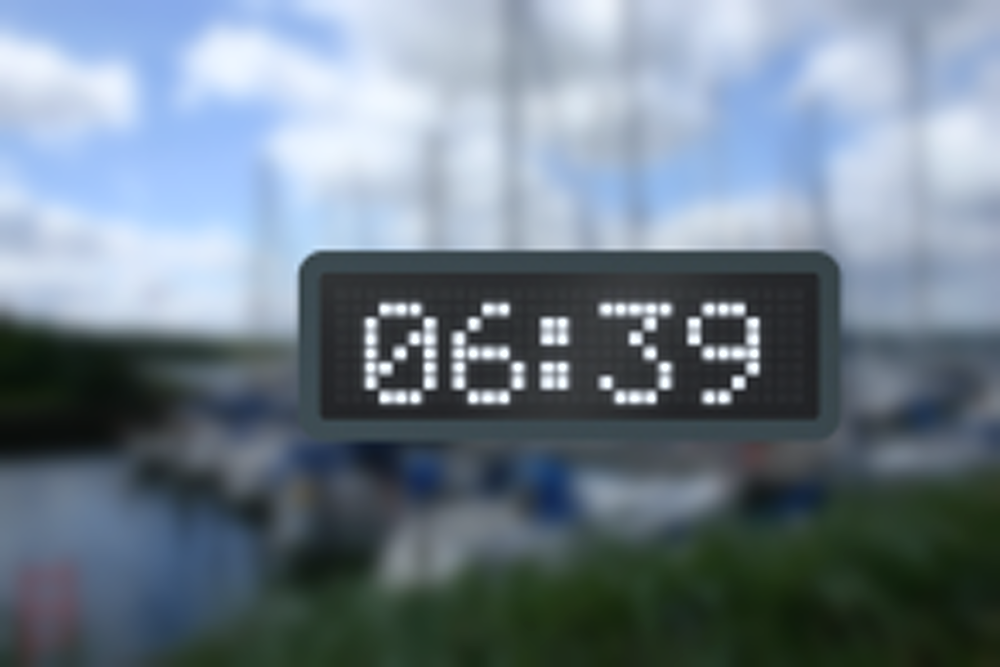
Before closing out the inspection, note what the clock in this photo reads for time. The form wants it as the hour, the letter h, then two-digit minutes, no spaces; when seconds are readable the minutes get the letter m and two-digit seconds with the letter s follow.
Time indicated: 6h39
